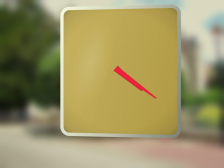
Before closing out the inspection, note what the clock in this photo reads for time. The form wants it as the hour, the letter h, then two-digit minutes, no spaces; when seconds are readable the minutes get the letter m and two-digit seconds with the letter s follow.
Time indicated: 4h21
